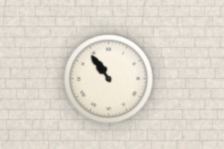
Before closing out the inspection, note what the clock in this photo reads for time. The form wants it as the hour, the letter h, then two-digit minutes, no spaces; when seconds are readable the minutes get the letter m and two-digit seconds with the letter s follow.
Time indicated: 10h54
